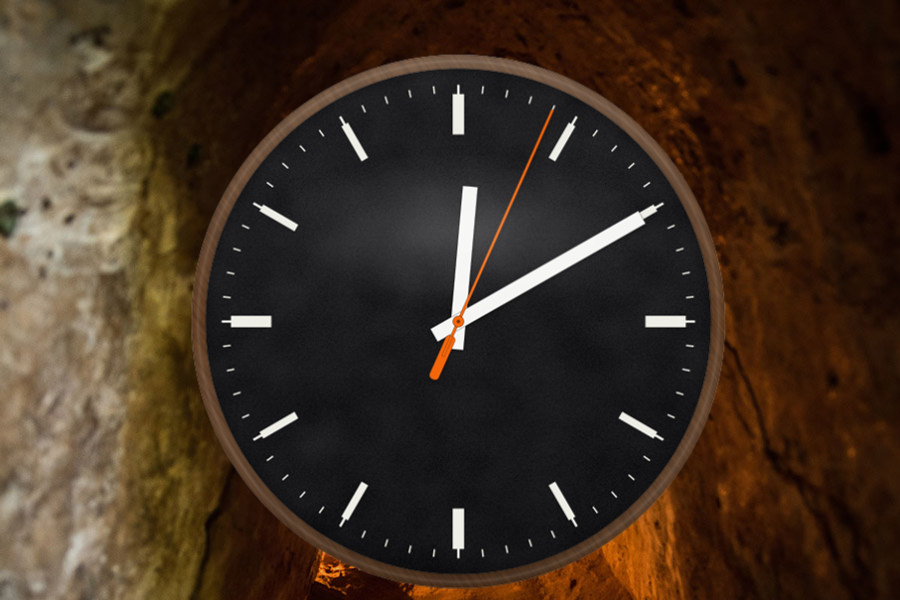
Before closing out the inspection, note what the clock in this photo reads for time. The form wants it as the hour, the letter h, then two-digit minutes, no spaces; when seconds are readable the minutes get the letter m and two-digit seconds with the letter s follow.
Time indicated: 12h10m04s
